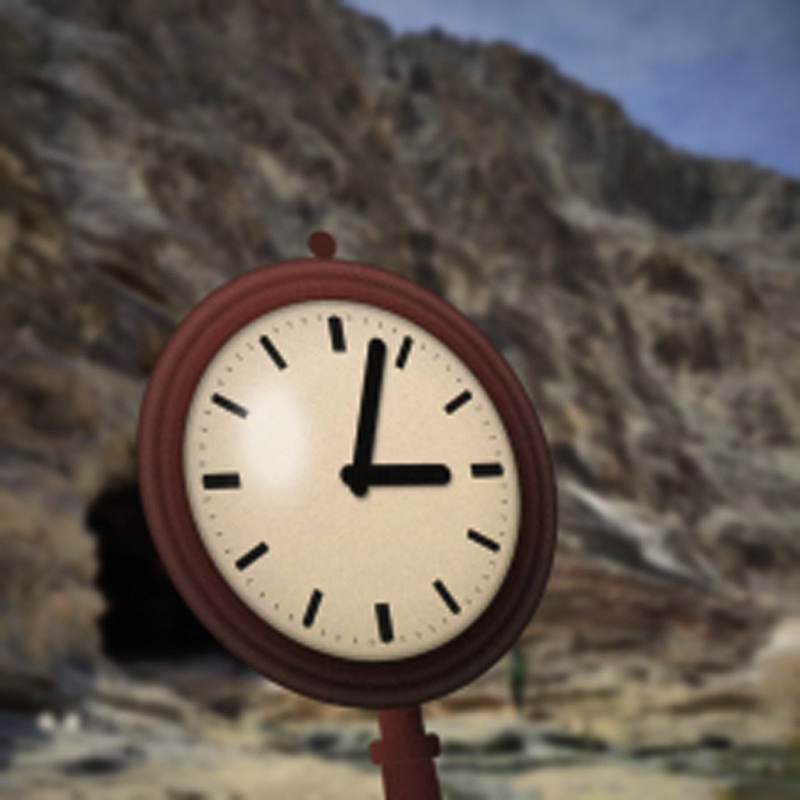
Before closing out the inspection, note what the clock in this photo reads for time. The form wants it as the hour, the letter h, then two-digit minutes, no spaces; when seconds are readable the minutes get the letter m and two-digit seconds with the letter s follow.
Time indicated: 3h03
